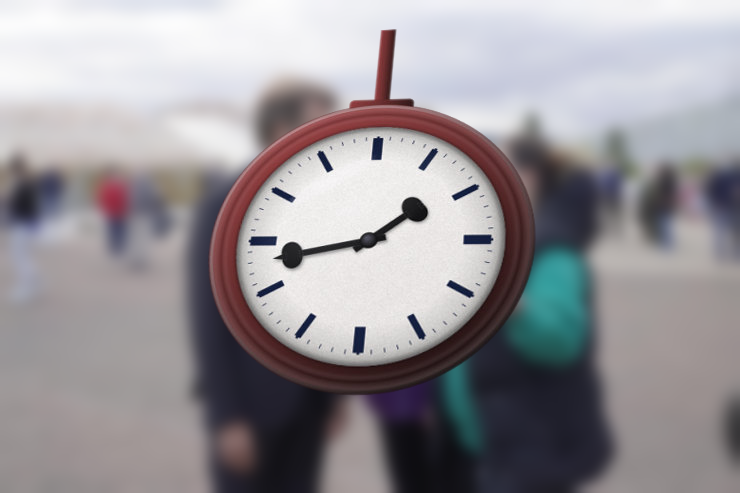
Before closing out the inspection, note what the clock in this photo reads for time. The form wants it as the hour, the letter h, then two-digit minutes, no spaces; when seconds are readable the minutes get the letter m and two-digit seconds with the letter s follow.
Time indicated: 1h43
